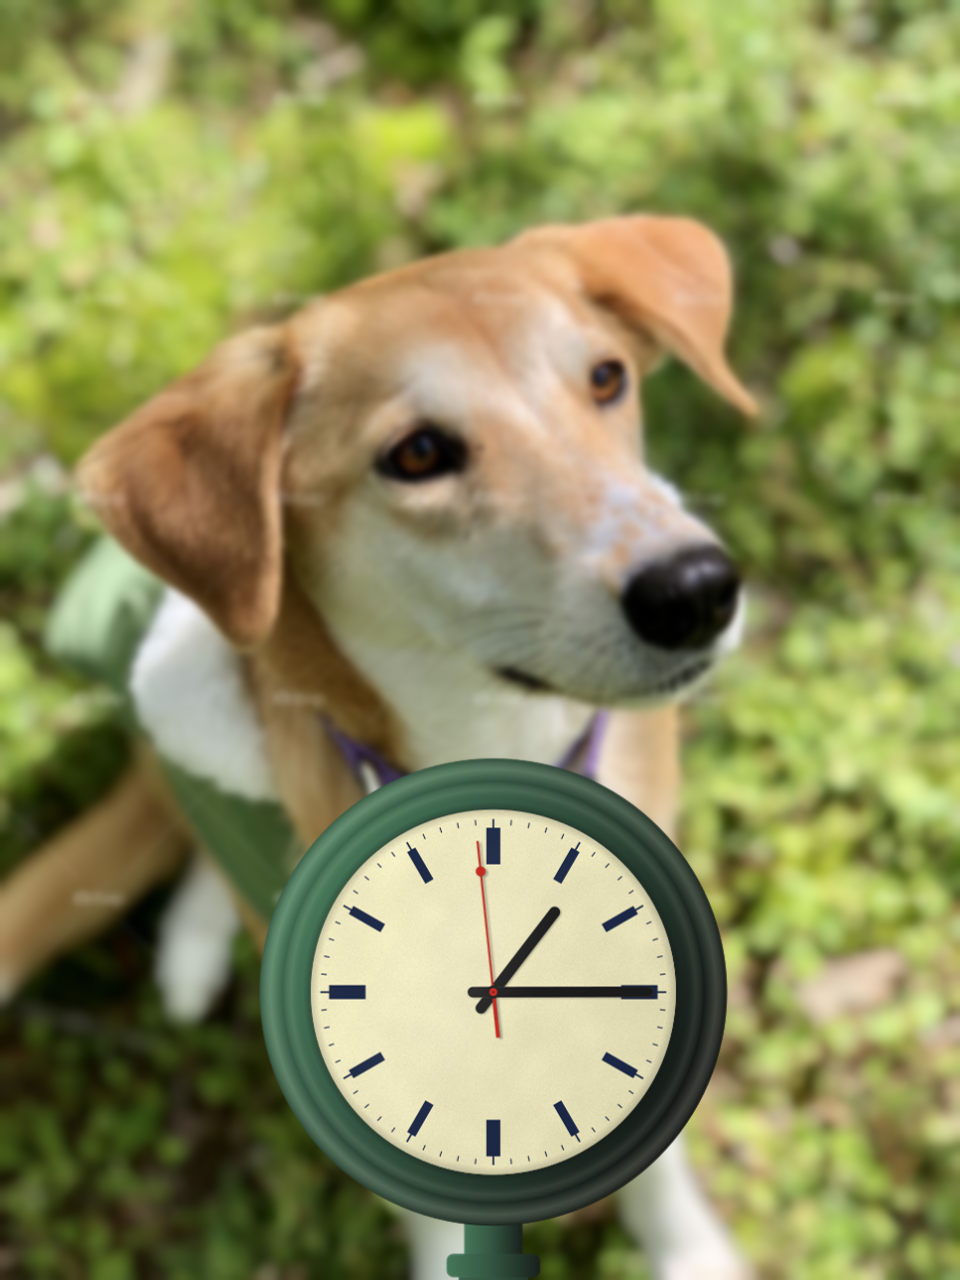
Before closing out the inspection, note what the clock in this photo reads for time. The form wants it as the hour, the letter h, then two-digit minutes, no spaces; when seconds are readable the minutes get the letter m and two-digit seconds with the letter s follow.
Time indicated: 1h14m59s
